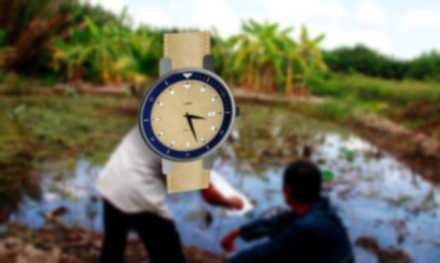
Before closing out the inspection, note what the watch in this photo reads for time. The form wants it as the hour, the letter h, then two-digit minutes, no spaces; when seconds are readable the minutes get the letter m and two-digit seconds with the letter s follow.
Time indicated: 3h27
